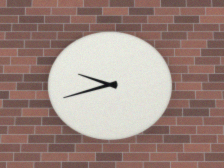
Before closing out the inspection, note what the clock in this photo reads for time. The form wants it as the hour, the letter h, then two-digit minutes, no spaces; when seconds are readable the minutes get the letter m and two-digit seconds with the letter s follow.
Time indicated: 9h42
